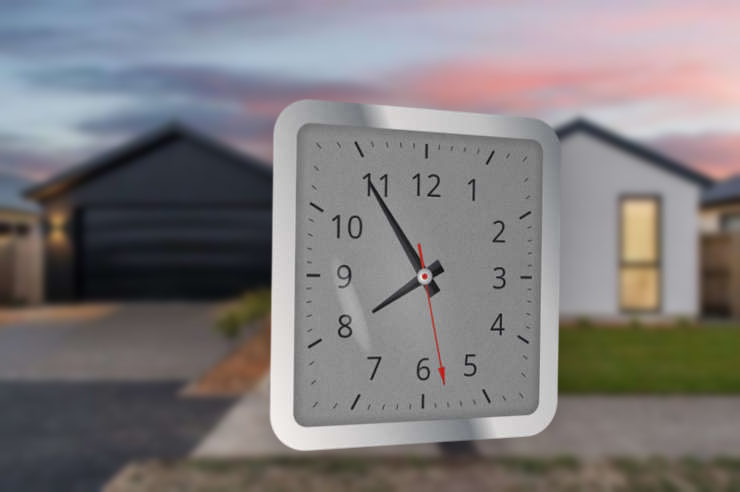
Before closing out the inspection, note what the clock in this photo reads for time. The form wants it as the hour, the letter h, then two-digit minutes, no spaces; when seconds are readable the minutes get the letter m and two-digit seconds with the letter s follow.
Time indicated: 7h54m28s
